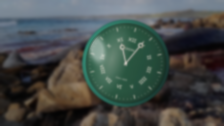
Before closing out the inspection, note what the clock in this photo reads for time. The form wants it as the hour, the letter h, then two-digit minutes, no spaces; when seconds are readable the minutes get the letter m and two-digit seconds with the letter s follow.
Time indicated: 11h04
